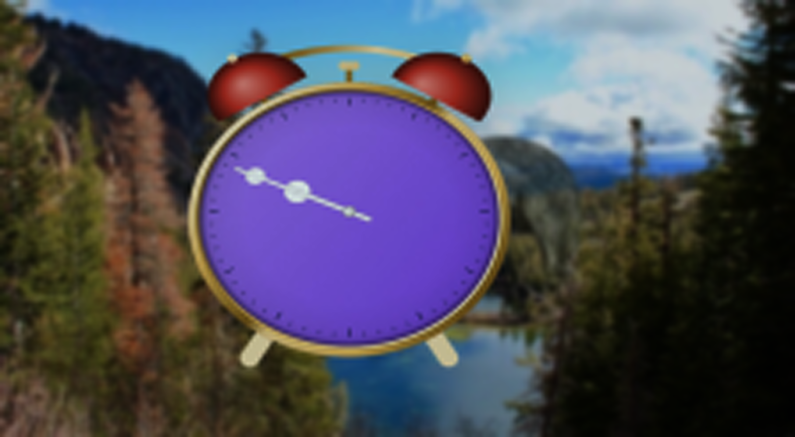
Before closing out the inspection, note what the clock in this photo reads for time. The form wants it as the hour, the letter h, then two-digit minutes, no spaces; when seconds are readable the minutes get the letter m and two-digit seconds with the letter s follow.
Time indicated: 9h49
